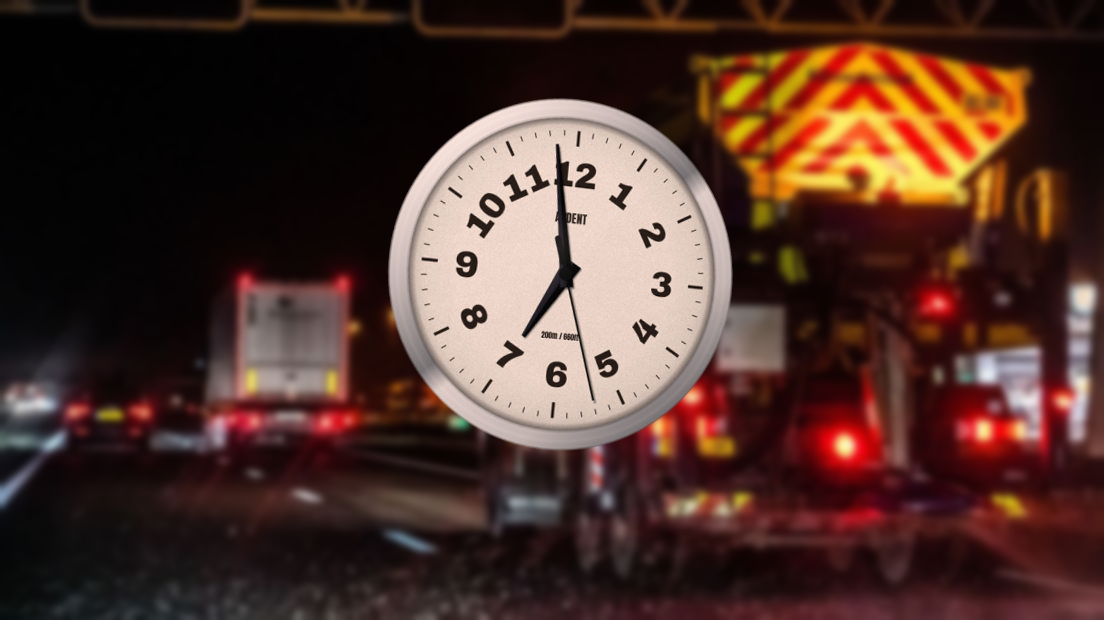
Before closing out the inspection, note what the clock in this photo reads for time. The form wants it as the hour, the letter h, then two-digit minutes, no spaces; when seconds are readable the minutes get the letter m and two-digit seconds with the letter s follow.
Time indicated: 6h58m27s
